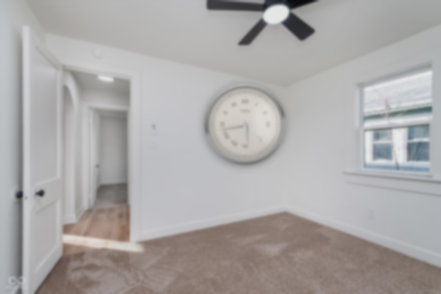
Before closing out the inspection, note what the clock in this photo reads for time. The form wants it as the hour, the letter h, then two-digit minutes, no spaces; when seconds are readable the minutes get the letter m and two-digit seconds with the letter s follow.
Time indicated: 5h43
